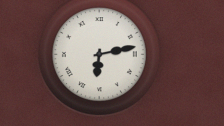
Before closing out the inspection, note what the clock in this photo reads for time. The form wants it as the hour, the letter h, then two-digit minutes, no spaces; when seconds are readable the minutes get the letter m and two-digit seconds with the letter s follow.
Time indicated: 6h13
